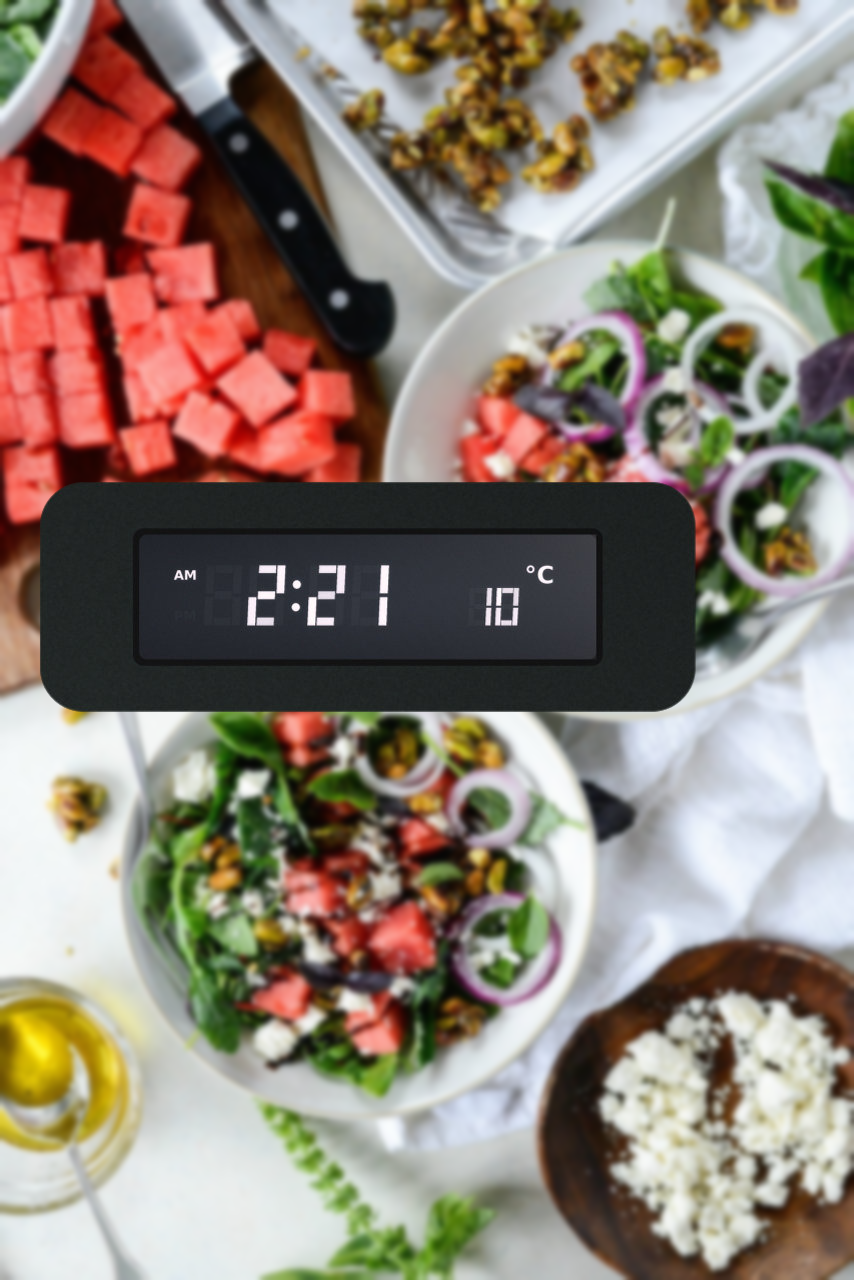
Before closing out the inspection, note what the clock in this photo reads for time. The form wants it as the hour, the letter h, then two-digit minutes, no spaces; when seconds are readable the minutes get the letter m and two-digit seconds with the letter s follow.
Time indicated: 2h21
